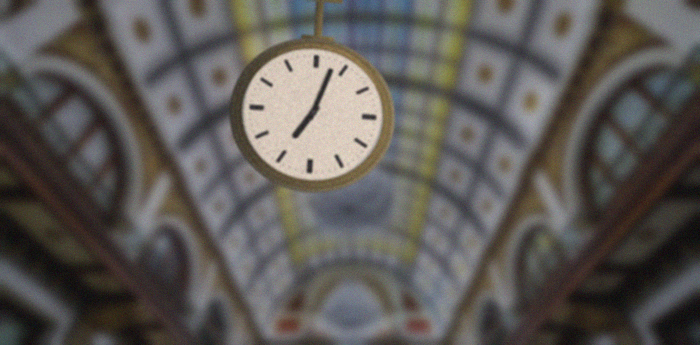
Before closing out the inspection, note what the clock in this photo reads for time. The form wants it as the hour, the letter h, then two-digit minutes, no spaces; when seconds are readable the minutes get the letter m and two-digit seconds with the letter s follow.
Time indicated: 7h03
